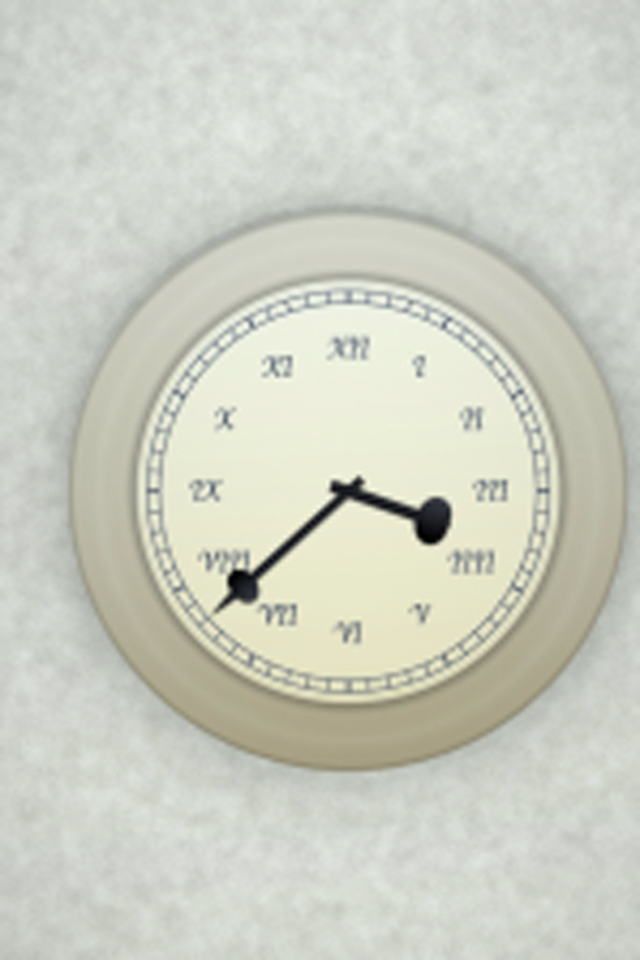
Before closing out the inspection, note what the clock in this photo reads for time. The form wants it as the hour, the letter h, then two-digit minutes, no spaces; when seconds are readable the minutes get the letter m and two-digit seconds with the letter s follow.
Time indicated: 3h38
